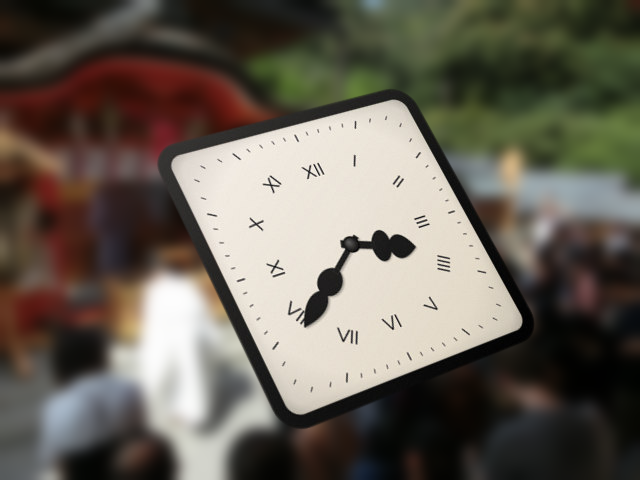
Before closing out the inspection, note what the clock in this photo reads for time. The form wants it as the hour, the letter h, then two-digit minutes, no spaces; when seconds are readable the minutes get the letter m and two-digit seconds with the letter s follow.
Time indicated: 3h39
